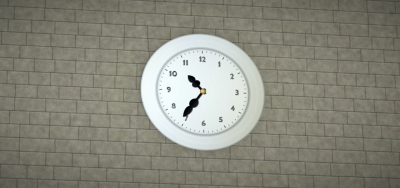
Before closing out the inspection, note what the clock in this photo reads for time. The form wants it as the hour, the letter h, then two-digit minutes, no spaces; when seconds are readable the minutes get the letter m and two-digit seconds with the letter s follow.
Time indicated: 10h36
